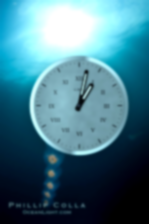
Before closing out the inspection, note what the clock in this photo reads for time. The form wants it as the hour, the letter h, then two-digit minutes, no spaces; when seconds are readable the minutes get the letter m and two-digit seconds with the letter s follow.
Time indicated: 1h02
